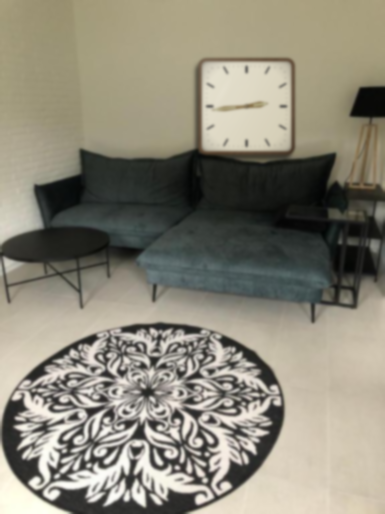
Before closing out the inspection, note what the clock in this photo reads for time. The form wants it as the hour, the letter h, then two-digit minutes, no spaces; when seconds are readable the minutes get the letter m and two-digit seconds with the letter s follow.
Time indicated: 2h44
